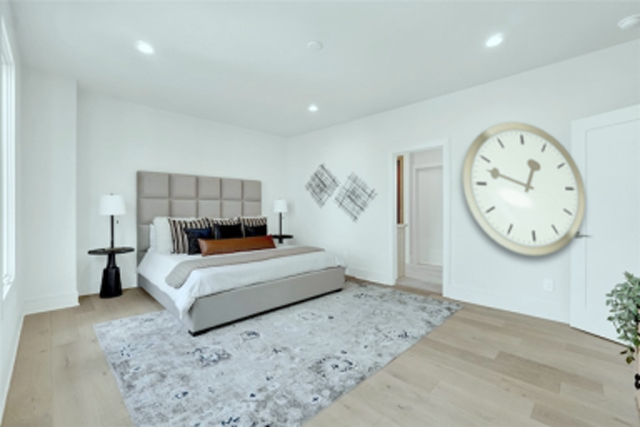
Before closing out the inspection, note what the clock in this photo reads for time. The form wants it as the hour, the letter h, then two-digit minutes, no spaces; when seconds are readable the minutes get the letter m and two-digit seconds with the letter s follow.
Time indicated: 12h48
